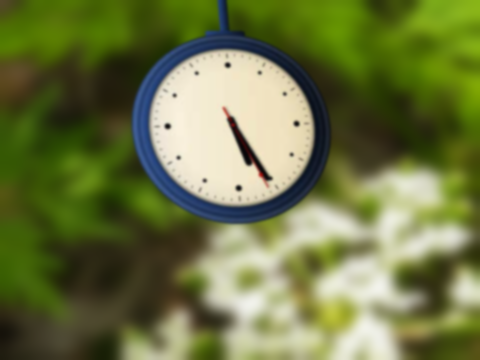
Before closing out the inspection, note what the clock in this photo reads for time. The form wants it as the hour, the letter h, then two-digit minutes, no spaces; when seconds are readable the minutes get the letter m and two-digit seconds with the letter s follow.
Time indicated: 5h25m26s
